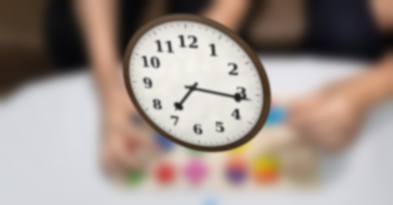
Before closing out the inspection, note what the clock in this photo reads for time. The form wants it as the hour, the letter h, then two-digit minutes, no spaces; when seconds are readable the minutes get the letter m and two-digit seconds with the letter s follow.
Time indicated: 7h16
